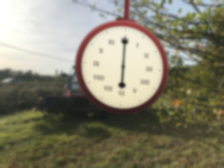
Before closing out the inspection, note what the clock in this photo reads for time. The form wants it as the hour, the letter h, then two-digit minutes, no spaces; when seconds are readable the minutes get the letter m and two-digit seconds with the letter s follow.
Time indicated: 6h00
